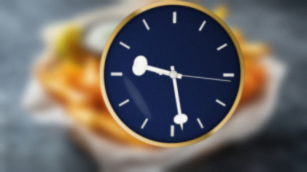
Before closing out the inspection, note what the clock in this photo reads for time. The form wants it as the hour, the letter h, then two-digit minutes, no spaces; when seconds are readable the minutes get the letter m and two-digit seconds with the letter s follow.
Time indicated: 9h28m16s
